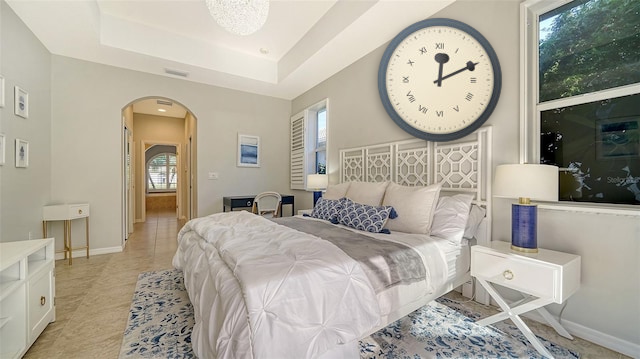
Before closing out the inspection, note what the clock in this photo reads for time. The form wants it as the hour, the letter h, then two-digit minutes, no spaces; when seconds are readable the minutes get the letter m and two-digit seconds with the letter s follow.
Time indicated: 12h11
